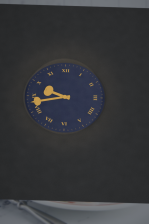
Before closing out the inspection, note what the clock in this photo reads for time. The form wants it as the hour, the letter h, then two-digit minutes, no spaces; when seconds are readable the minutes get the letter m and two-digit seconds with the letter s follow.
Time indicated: 9h43
